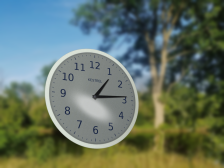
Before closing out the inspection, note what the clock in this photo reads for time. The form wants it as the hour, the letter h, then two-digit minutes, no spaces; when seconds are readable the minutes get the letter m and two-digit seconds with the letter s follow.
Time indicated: 1h14
